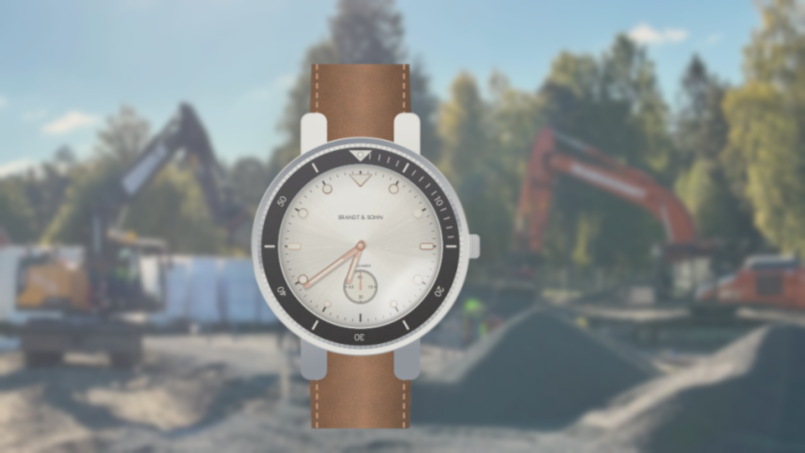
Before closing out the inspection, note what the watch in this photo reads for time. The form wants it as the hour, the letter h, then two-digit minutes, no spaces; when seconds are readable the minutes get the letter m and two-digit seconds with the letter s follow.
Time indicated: 6h39
